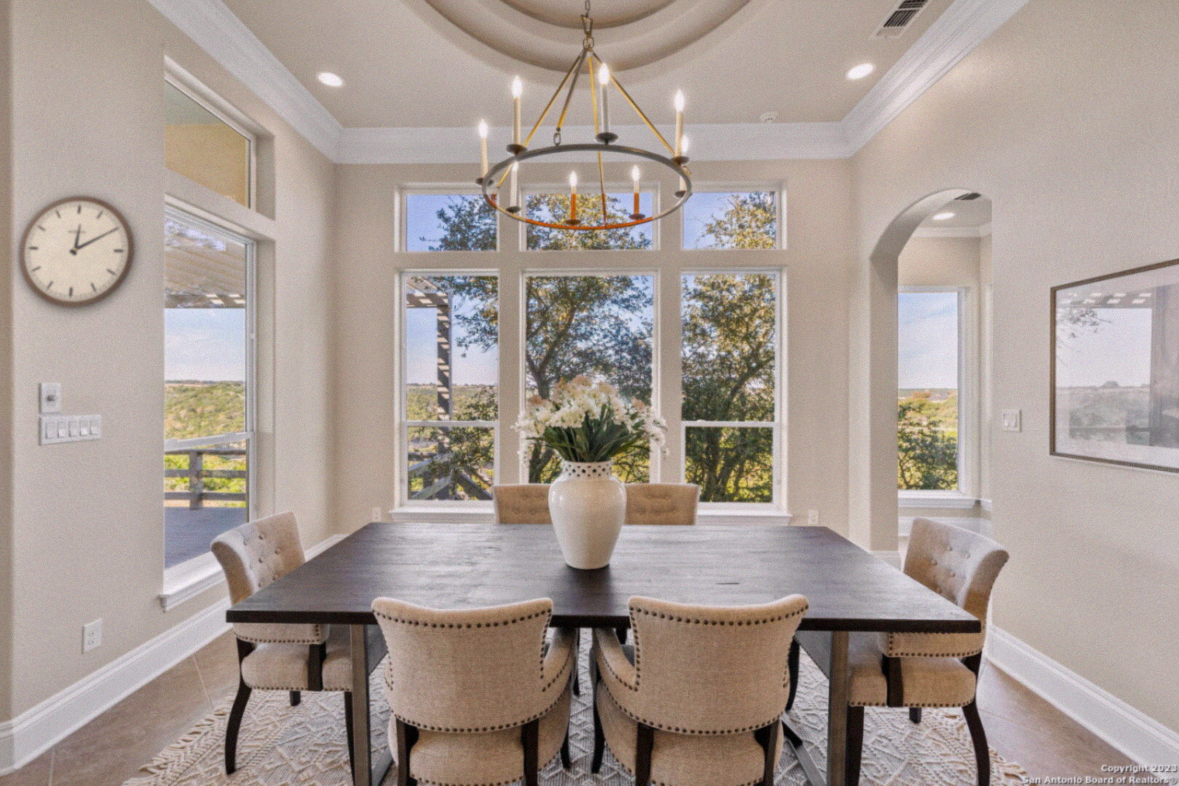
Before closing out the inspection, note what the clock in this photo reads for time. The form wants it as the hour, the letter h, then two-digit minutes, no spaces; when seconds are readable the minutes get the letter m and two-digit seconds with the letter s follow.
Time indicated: 12h10
